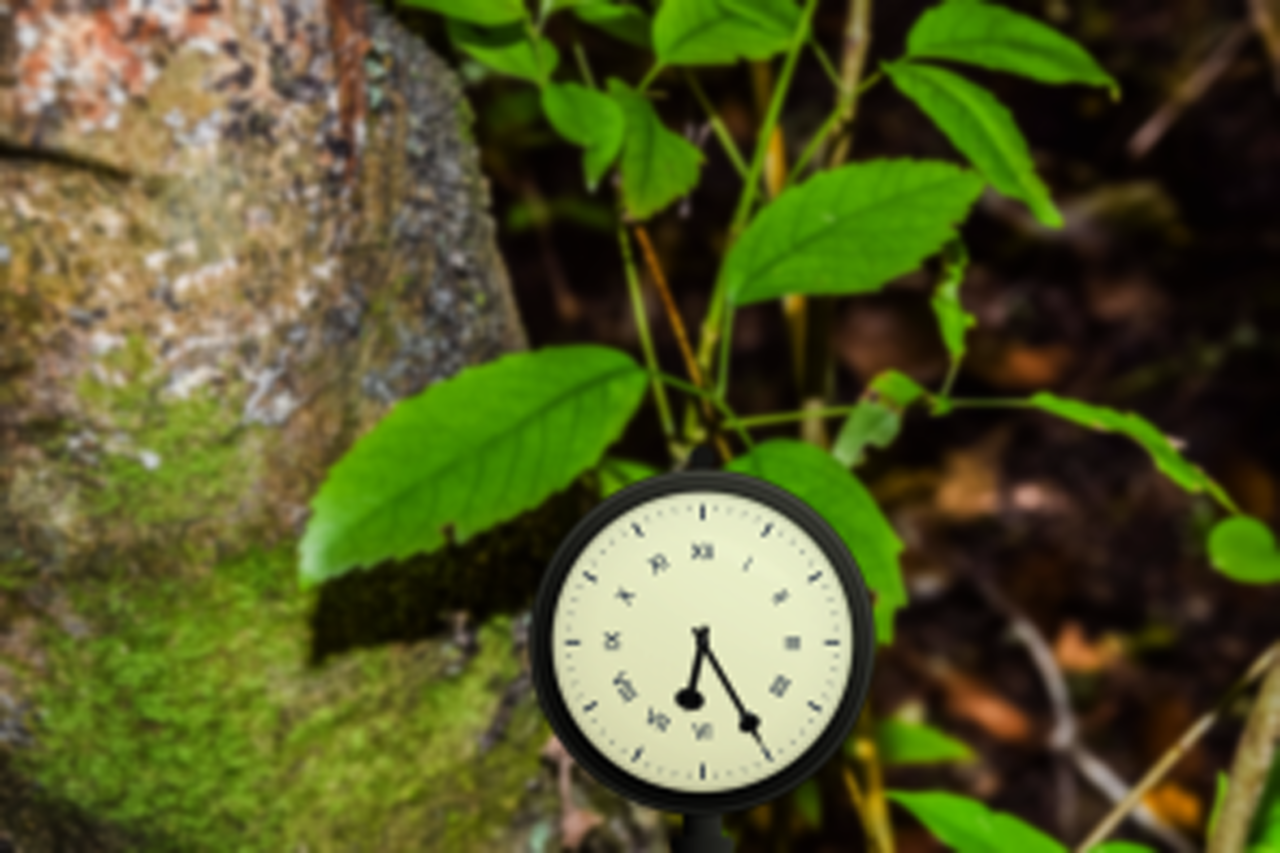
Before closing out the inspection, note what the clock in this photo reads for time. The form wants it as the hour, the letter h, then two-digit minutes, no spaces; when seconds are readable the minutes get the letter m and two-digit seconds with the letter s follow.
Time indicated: 6h25
